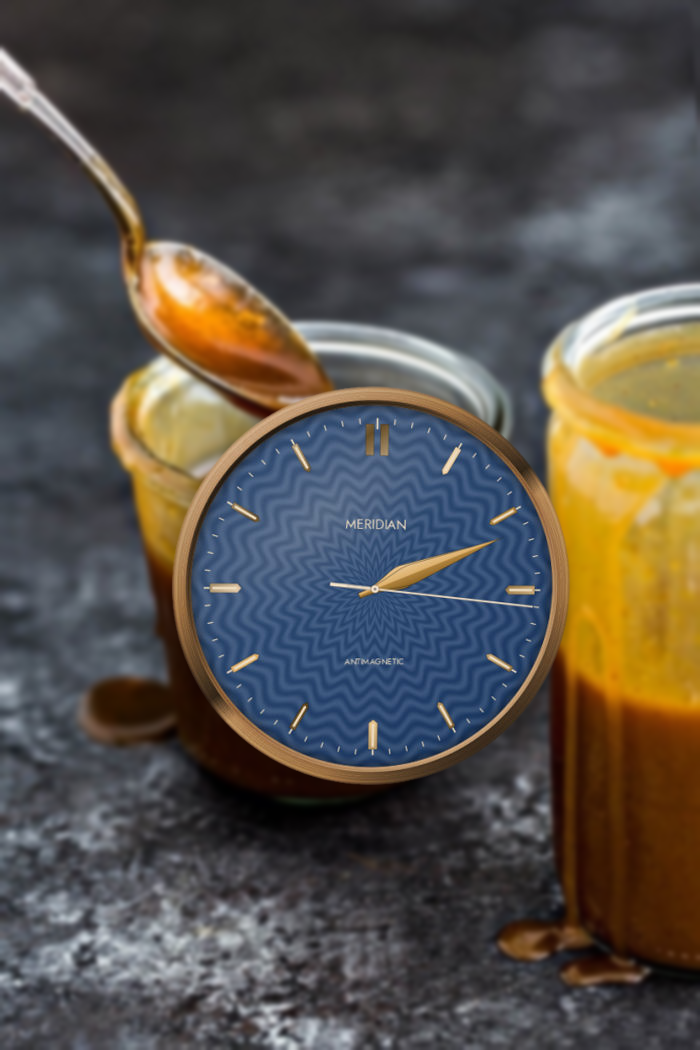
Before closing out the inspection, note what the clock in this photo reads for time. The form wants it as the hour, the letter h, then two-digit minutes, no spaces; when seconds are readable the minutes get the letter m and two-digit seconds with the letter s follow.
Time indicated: 2h11m16s
